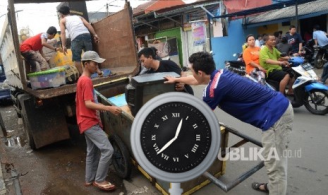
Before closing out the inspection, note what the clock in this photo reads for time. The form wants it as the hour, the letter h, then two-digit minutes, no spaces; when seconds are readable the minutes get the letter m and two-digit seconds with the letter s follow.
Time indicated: 12h38
